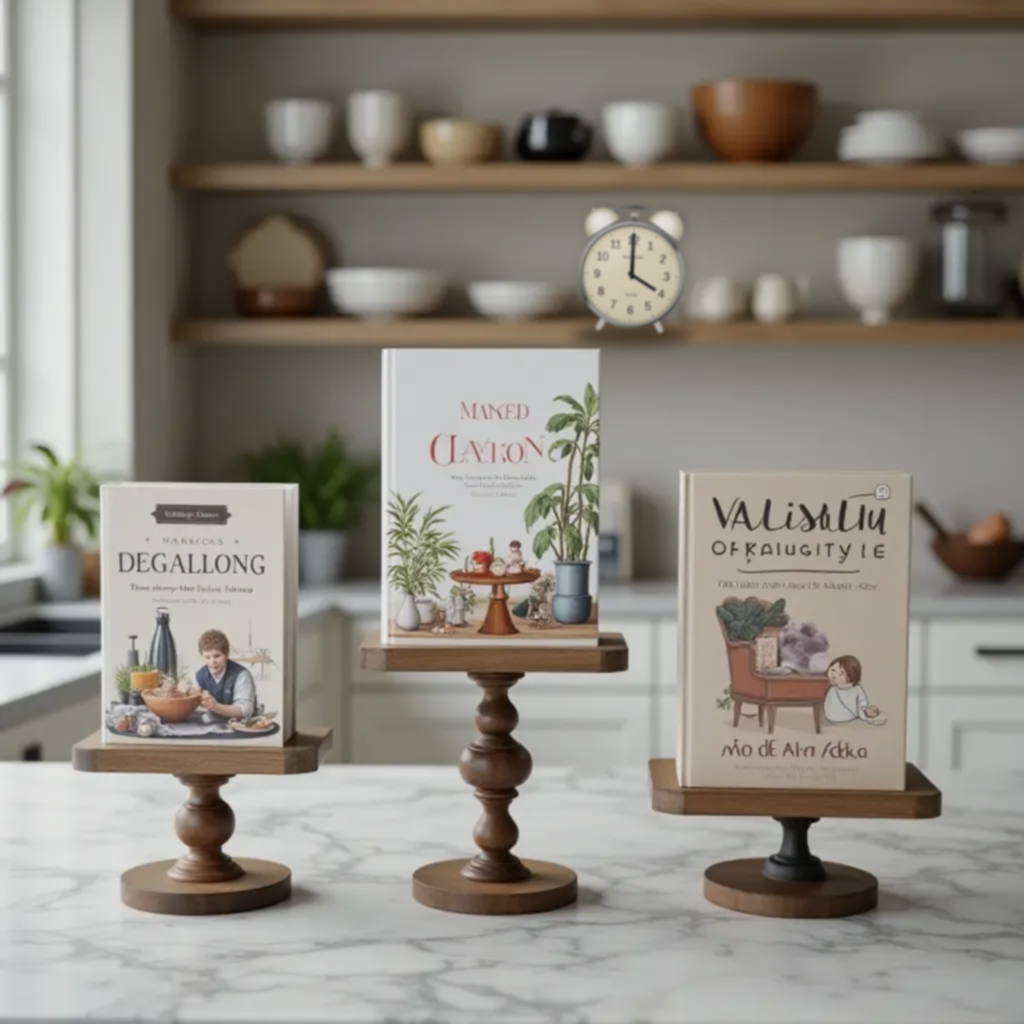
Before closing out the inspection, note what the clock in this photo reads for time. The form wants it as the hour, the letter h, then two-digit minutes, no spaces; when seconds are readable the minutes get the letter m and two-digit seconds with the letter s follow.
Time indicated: 4h00
